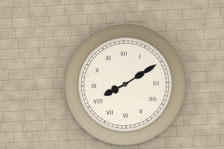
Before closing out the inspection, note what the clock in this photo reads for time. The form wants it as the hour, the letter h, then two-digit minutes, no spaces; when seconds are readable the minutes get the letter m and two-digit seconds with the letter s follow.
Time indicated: 8h10
